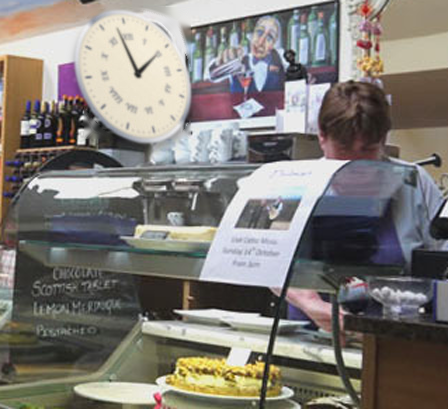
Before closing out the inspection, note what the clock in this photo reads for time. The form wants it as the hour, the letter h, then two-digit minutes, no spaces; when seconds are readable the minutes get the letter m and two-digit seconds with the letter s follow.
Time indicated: 1h58
